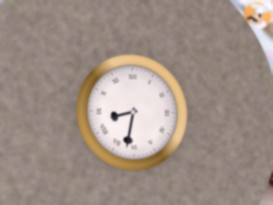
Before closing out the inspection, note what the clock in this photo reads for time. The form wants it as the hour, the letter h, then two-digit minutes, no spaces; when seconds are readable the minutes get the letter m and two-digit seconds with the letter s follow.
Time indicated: 8h32
